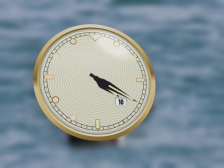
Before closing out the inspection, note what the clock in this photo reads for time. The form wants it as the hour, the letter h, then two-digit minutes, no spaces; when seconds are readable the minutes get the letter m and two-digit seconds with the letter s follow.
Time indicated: 4h20
